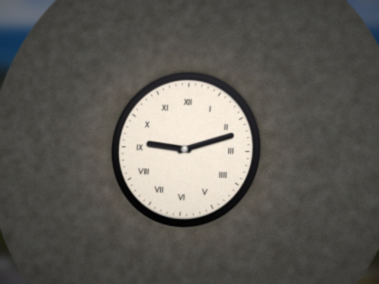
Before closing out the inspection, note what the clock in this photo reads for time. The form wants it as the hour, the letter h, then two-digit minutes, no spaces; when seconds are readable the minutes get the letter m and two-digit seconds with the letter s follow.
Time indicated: 9h12
